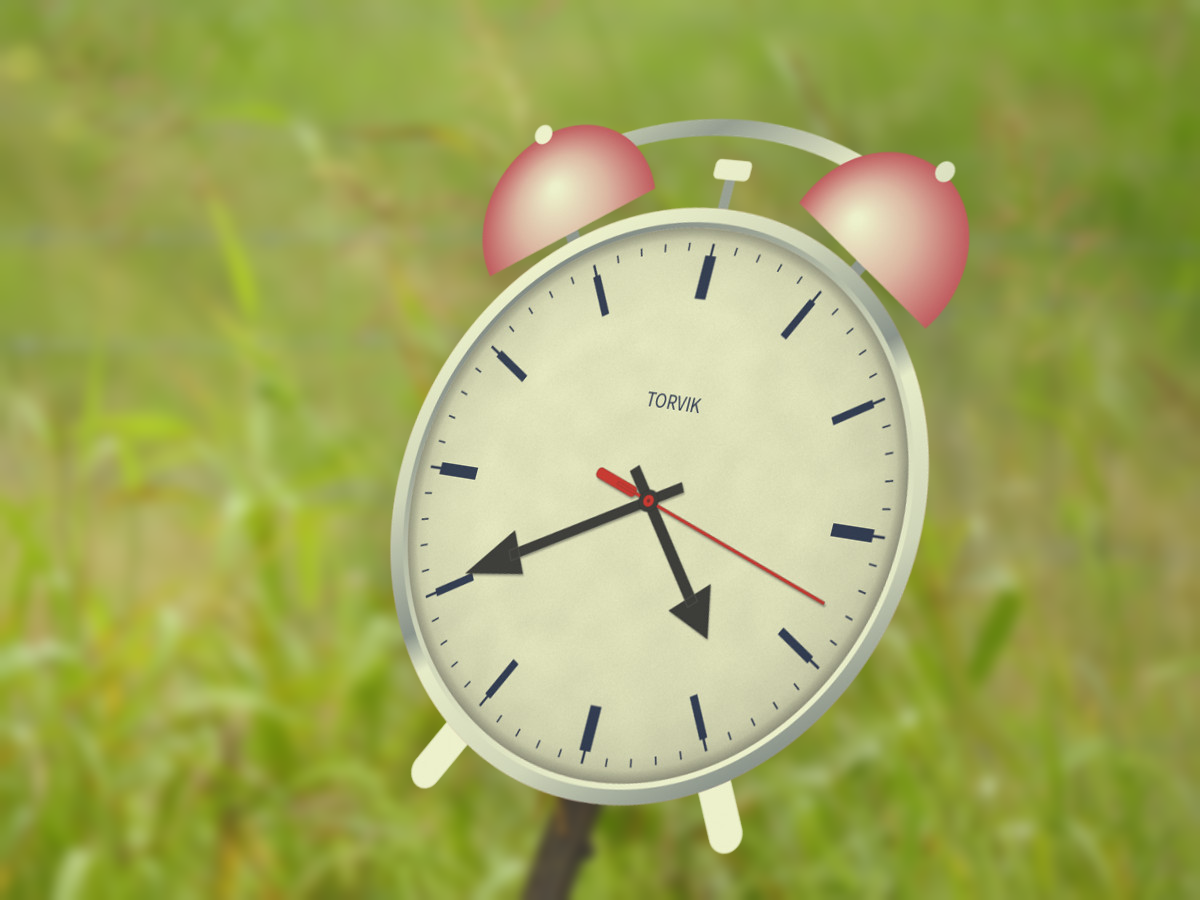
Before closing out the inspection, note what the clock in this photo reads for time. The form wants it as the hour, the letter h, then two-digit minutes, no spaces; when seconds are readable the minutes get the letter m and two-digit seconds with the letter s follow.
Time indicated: 4h40m18s
